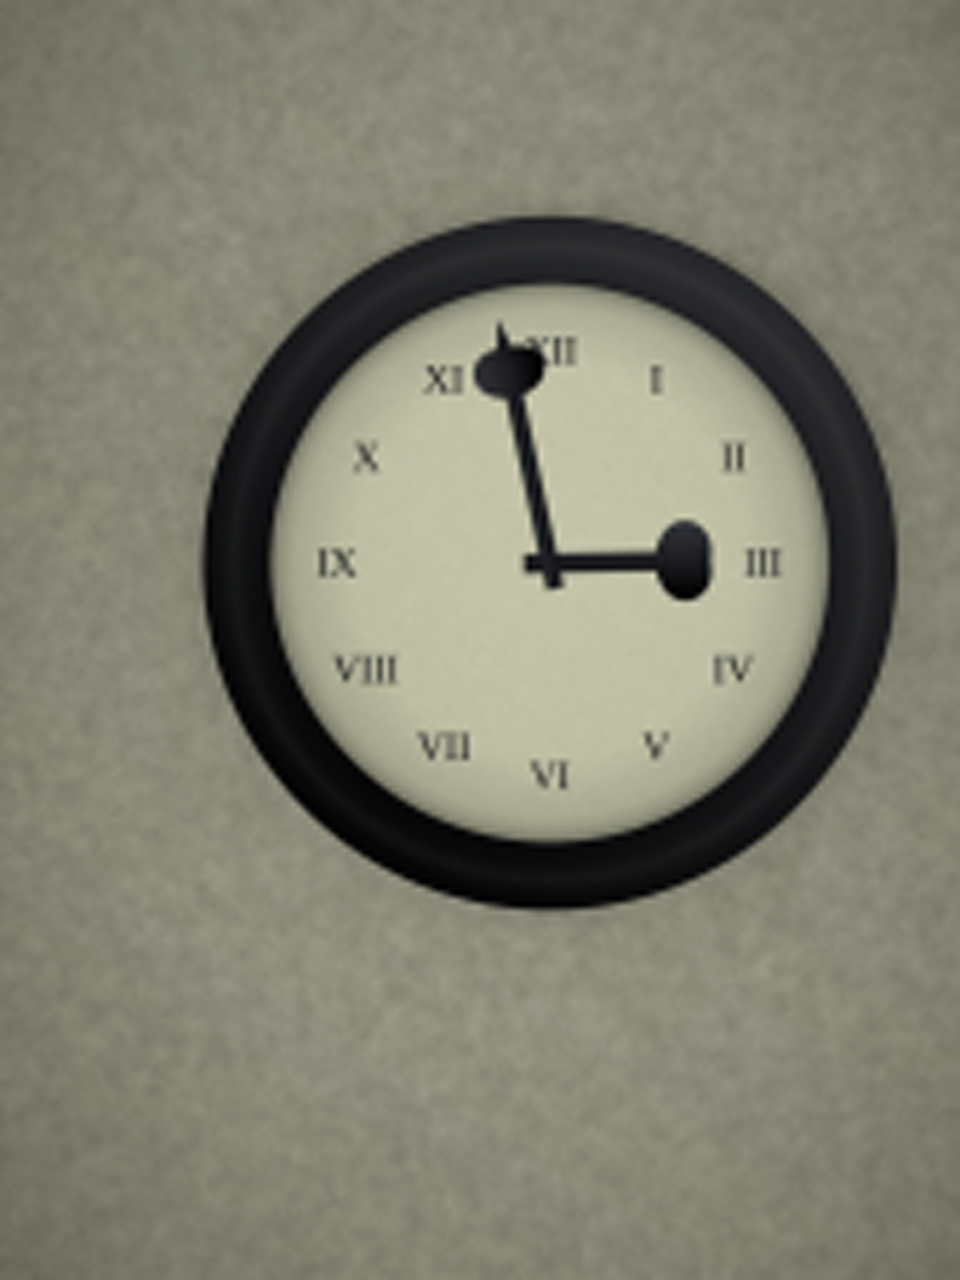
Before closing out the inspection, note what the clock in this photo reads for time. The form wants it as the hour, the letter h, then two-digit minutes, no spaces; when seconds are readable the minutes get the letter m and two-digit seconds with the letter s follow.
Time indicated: 2h58
